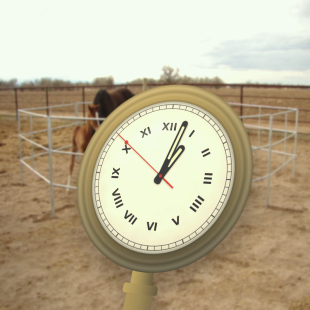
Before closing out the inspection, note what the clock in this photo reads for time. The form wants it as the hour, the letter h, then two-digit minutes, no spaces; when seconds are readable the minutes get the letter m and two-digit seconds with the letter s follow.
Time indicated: 1h02m51s
